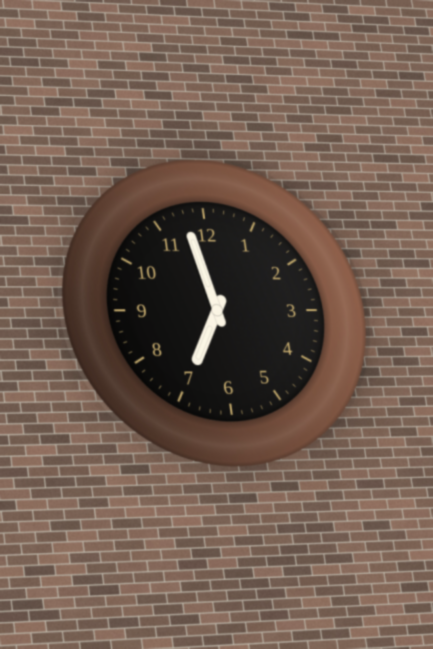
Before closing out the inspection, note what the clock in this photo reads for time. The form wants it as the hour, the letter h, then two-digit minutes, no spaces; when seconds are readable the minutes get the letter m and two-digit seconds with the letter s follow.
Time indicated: 6h58
